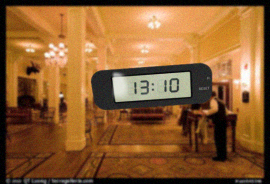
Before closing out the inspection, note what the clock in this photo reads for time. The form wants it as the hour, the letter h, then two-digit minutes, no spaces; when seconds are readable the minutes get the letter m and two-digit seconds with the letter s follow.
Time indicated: 13h10
